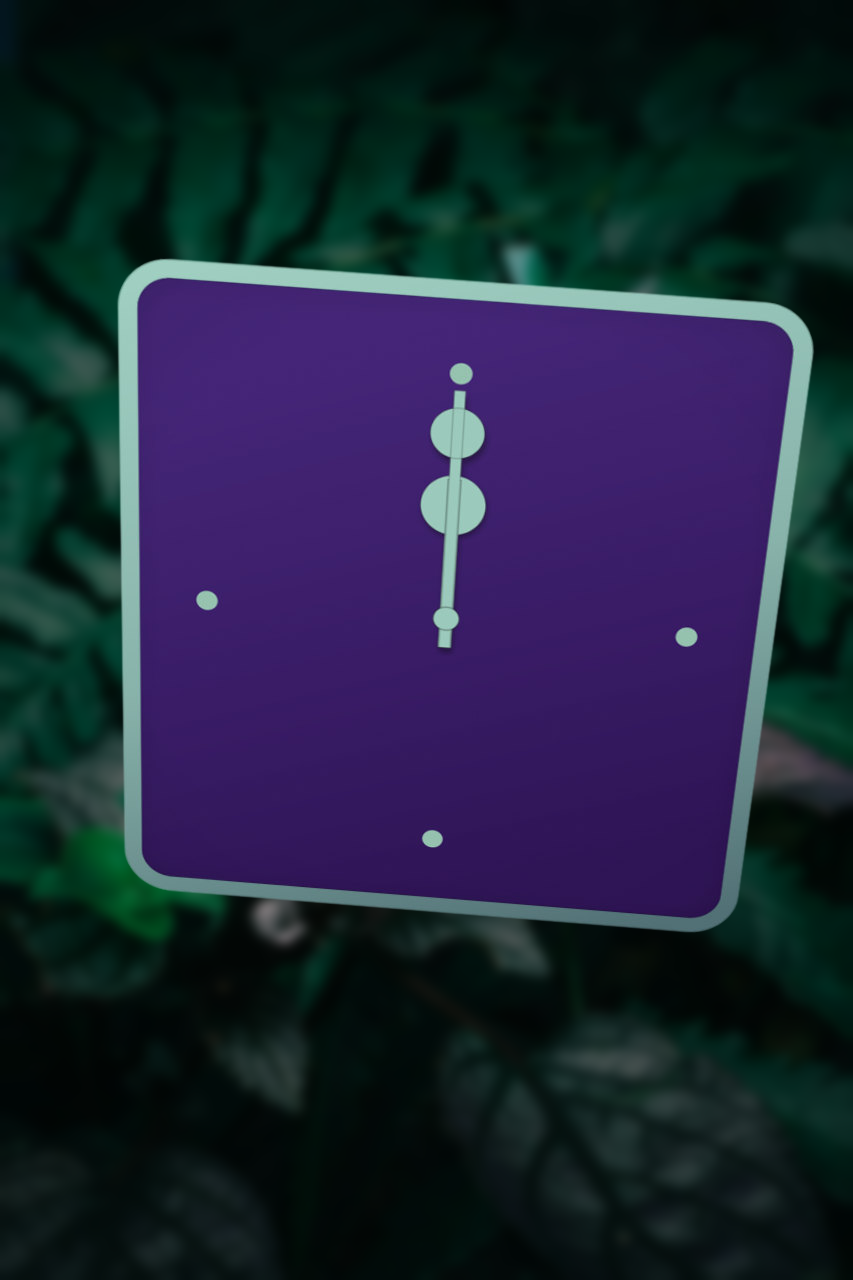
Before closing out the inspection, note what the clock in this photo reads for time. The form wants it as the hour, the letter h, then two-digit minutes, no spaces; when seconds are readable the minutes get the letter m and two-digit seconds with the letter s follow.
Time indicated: 12h00
